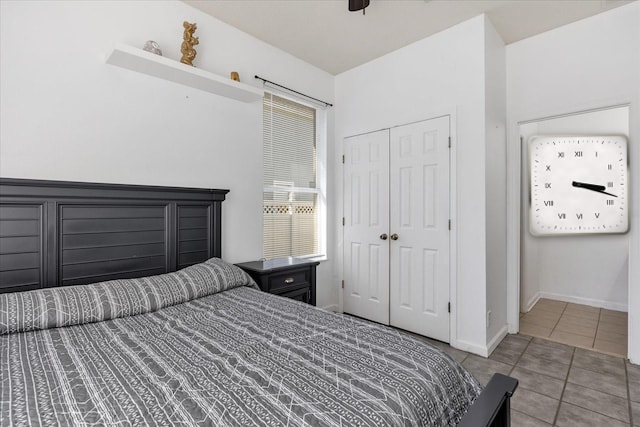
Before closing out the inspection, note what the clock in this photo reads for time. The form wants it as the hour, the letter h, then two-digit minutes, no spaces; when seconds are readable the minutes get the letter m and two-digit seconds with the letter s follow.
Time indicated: 3h18
